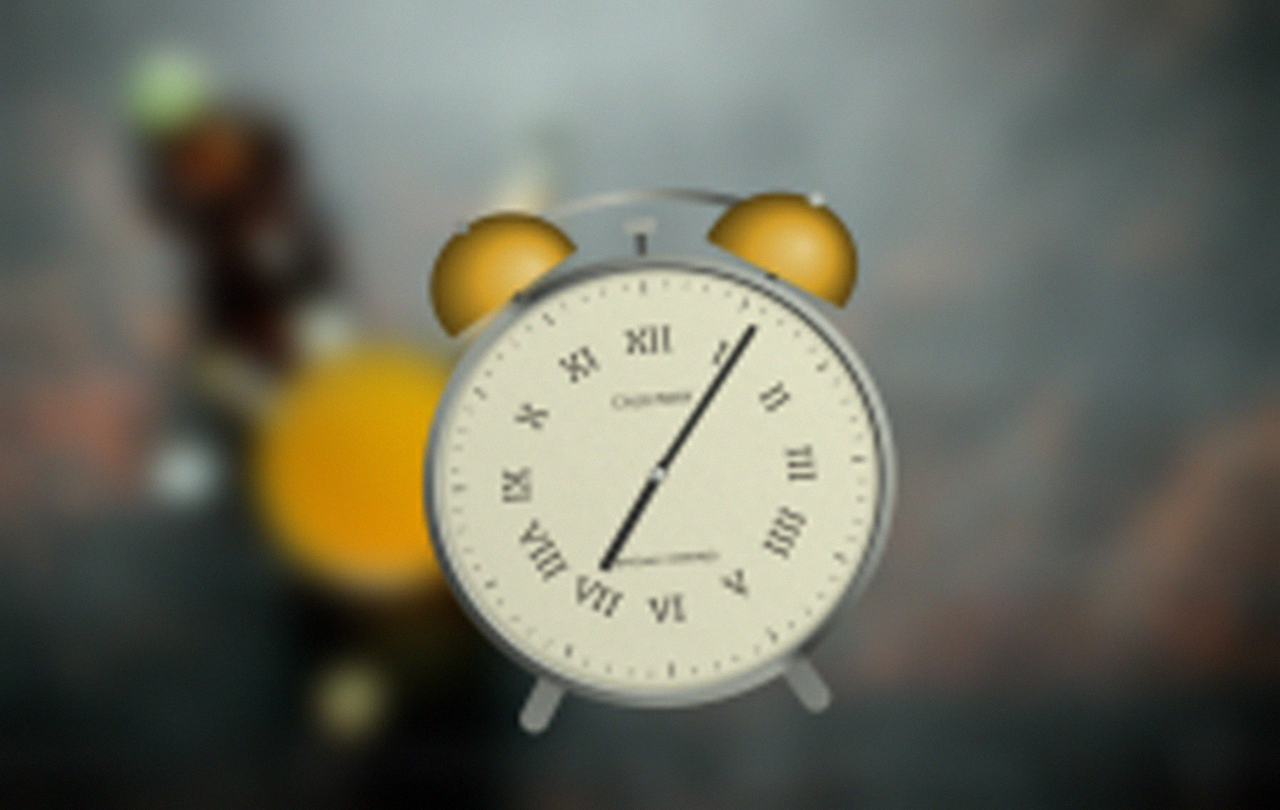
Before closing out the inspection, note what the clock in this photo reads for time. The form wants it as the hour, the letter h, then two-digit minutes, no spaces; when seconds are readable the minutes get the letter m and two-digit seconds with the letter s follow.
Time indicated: 7h06
